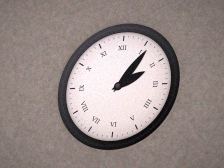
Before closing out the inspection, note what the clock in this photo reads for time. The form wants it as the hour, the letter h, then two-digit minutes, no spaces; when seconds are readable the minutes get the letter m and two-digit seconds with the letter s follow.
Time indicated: 2h06
